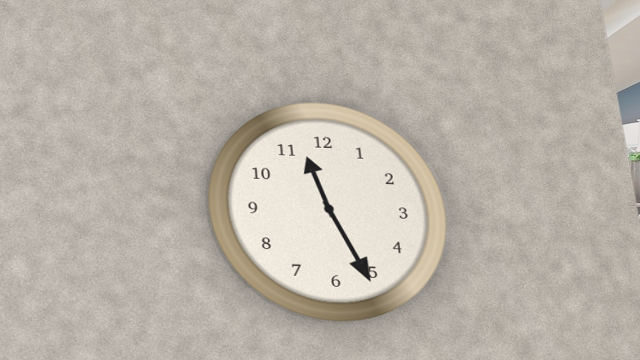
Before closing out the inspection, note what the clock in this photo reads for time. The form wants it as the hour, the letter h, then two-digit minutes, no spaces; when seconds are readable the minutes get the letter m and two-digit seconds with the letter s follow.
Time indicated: 11h26
